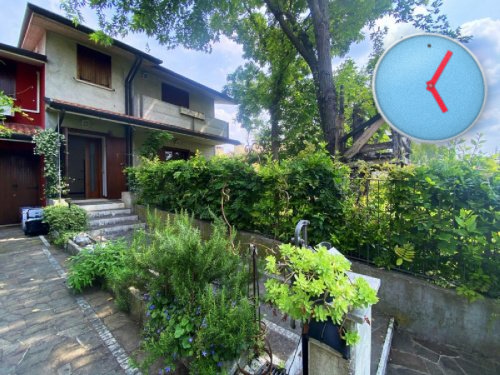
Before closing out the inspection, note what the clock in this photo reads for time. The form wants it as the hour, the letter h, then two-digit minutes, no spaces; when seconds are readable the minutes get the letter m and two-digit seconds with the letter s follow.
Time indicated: 5h05
